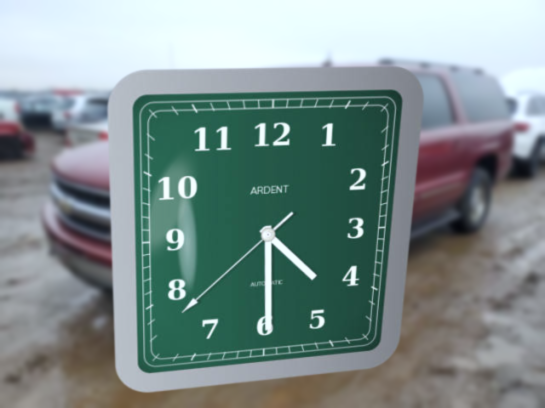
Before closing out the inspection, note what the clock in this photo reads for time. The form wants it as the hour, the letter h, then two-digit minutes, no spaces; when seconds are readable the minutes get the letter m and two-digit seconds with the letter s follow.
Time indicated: 4h29m38s
